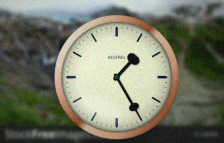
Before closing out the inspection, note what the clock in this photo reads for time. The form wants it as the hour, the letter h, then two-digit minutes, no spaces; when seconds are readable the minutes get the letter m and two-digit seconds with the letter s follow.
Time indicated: 1h25
